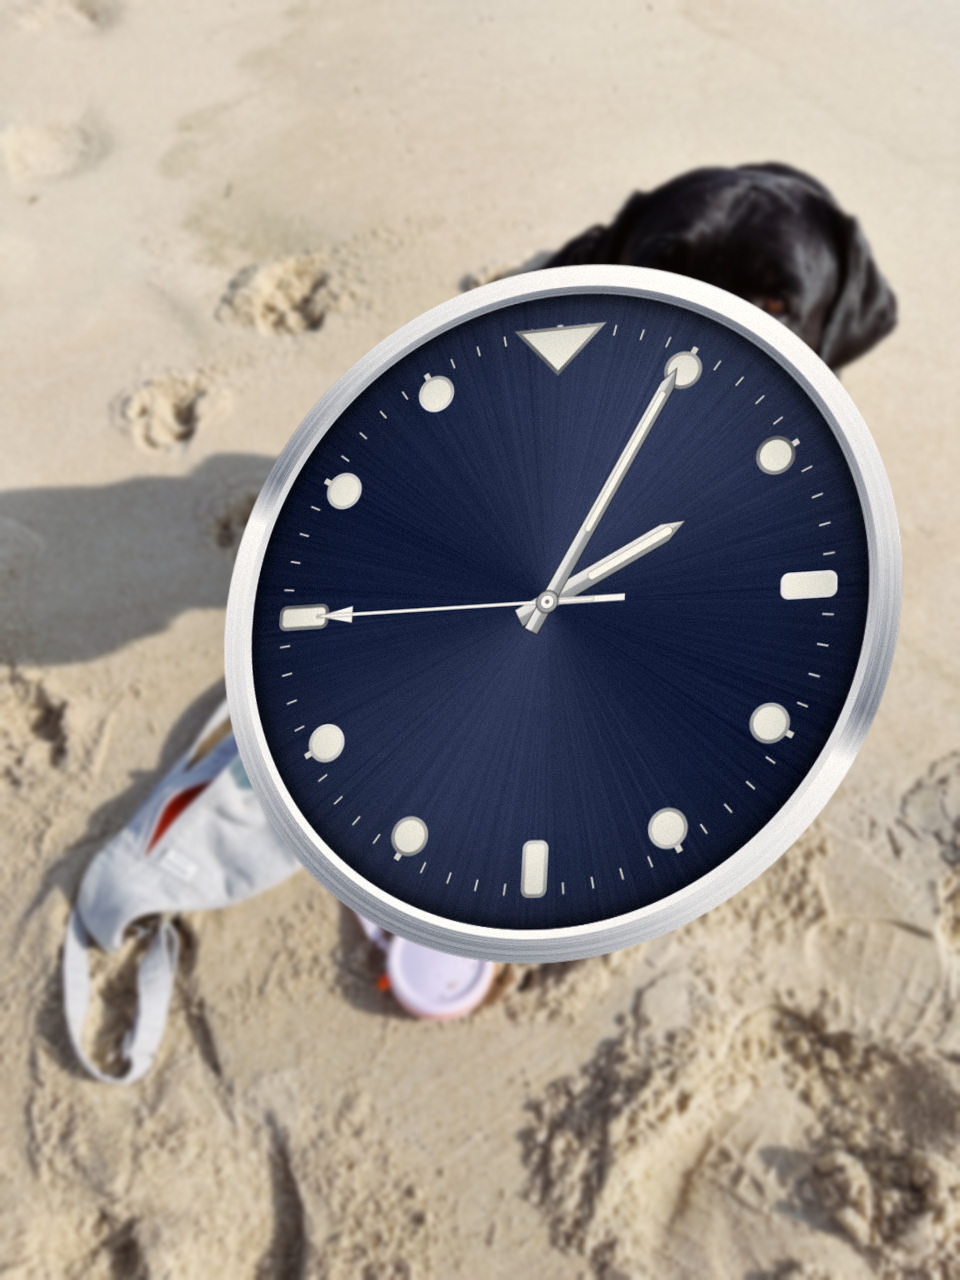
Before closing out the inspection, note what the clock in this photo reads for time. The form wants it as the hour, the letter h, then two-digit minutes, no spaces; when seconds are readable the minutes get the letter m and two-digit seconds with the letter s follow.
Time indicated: 2h04m45s
